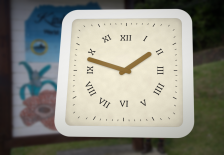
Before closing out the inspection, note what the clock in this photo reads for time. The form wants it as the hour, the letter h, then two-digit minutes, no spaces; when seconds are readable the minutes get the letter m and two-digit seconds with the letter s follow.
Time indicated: 1h48
